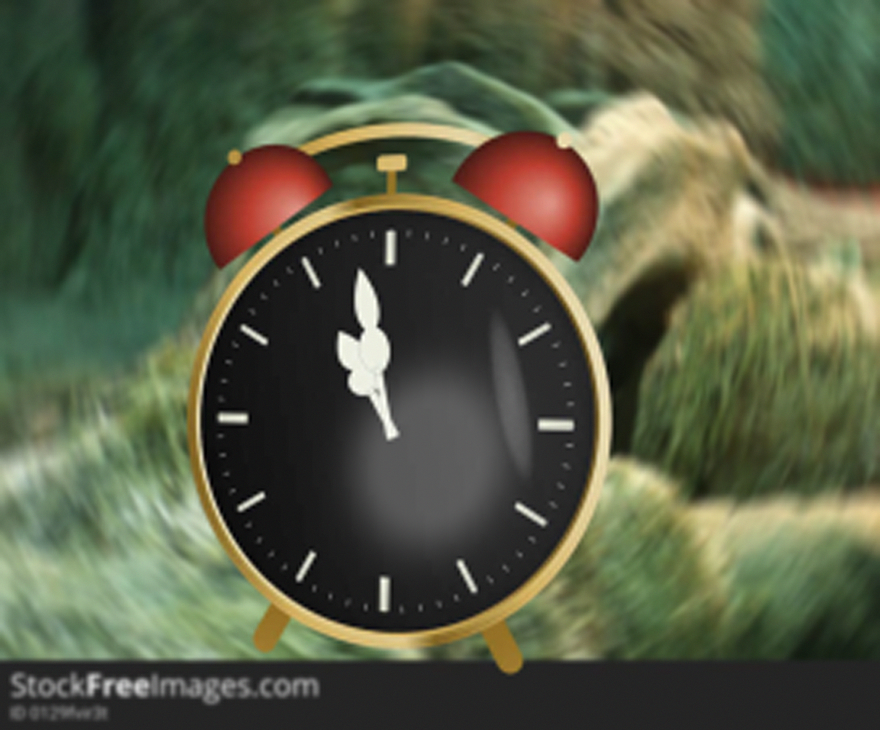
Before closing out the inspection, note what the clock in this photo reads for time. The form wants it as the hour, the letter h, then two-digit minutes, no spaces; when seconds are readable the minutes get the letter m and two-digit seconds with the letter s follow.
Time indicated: 10h58
